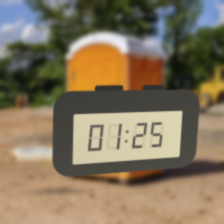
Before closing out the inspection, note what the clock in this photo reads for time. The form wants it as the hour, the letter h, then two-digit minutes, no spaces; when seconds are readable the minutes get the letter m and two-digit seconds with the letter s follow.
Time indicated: 1h25
